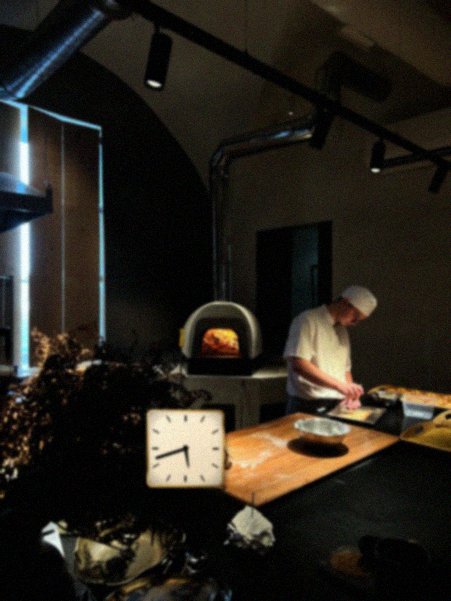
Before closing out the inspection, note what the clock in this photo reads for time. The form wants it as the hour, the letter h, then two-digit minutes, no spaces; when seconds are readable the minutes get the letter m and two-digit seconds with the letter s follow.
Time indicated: 5h42
